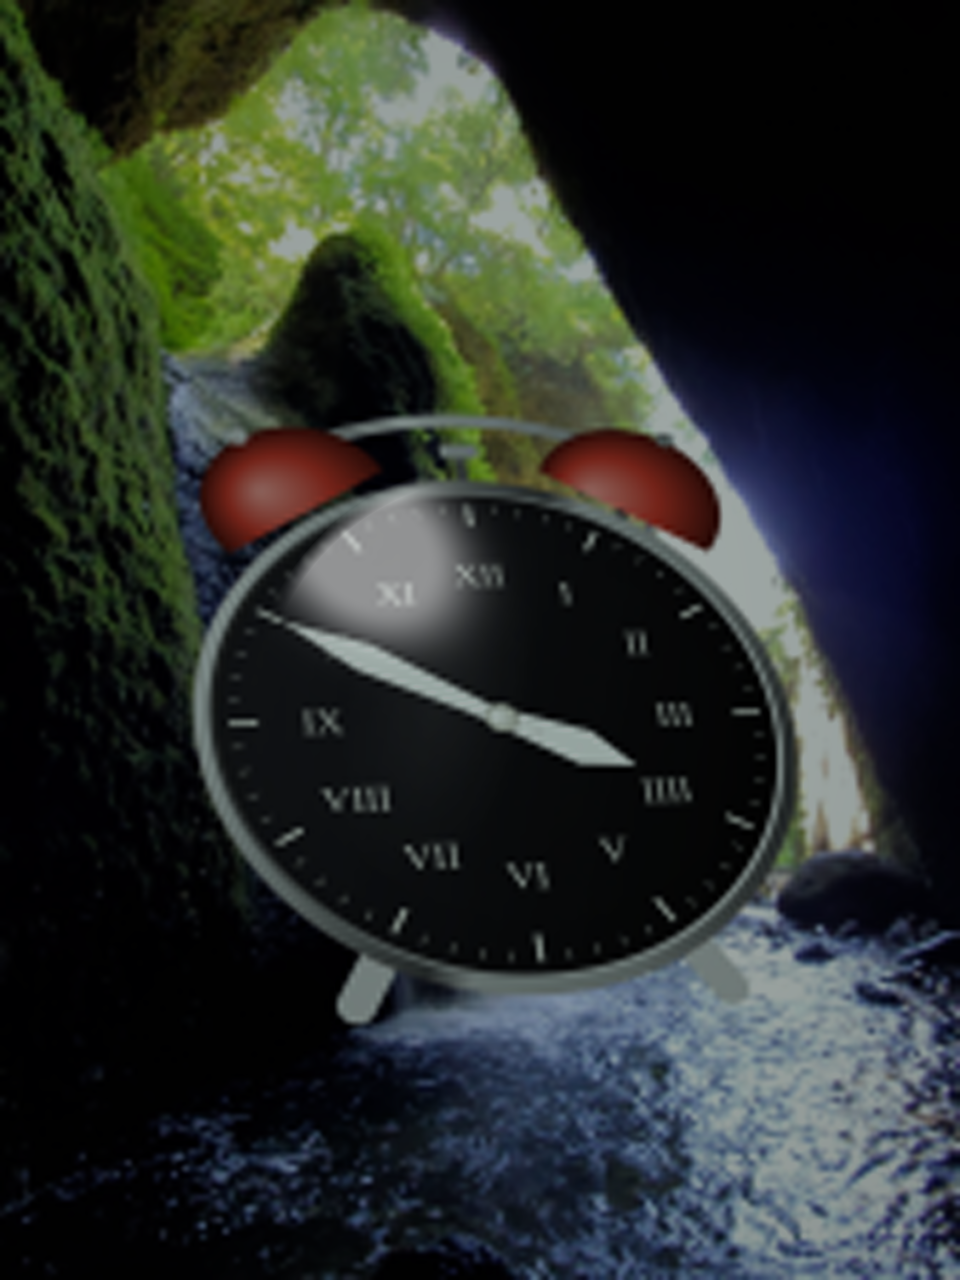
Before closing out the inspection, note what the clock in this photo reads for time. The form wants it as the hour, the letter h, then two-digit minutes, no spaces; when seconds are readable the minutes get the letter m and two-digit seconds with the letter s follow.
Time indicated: 3h50
